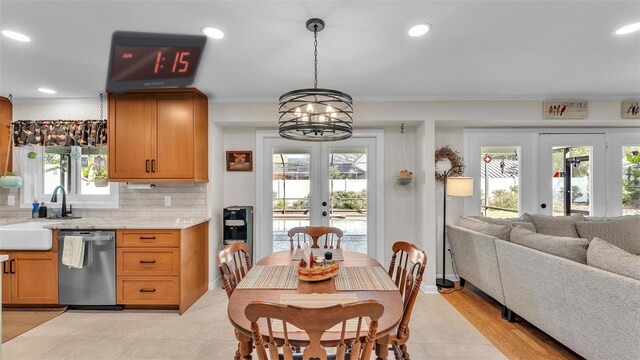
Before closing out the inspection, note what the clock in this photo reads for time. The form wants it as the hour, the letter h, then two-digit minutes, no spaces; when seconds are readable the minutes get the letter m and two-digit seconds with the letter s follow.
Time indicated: 1h15
